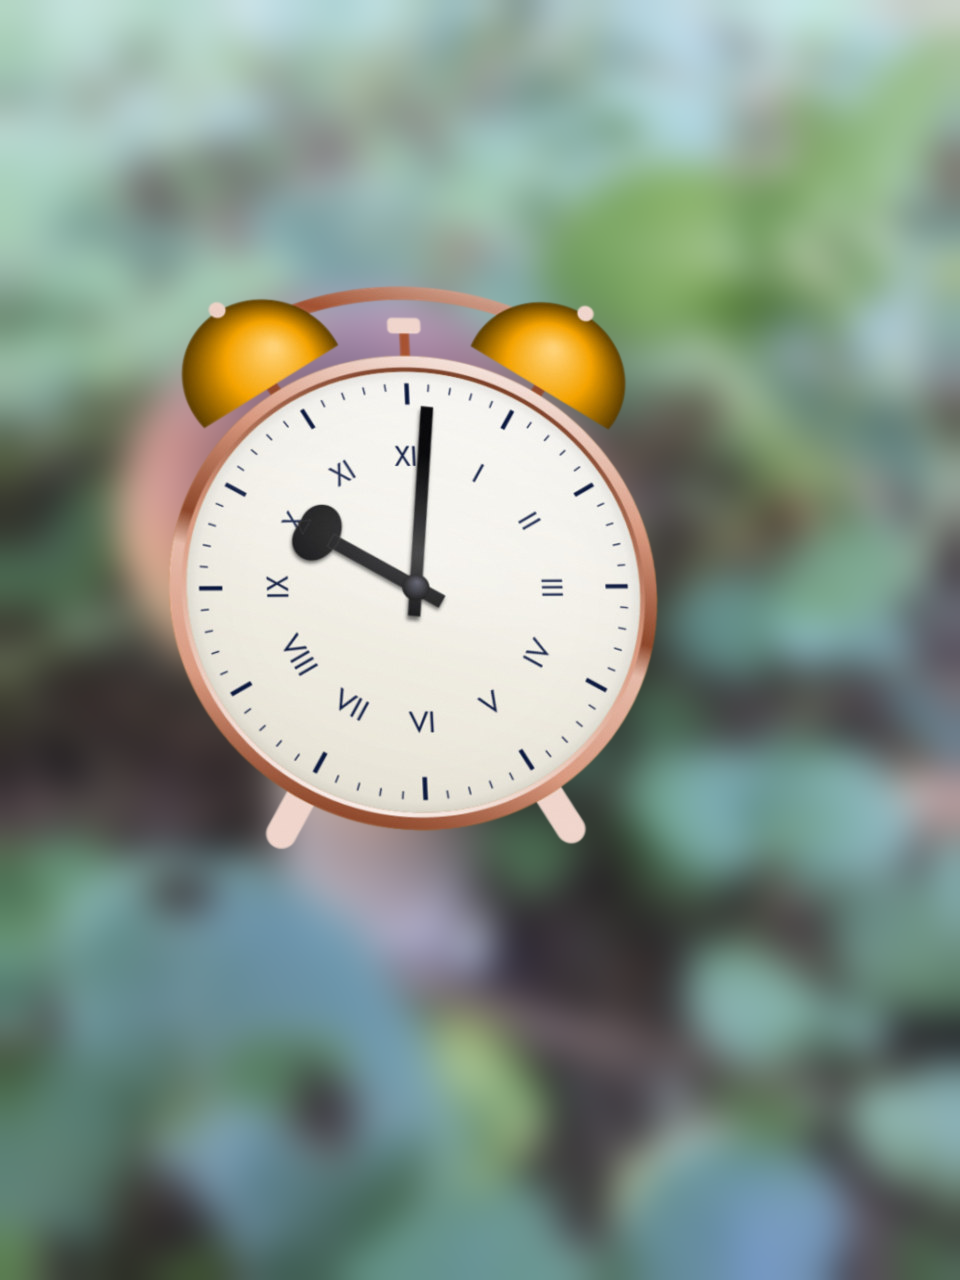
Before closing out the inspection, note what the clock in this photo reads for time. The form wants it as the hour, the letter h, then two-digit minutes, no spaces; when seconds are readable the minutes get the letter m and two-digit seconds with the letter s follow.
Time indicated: 10h01
